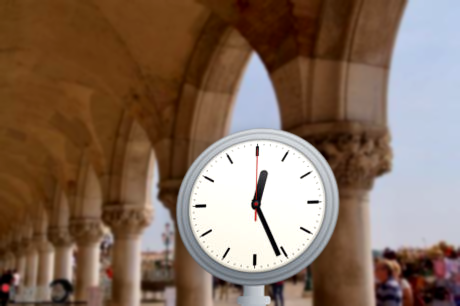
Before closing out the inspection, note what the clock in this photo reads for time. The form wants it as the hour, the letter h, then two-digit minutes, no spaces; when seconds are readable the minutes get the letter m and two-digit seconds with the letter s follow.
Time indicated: 12h26m00s
